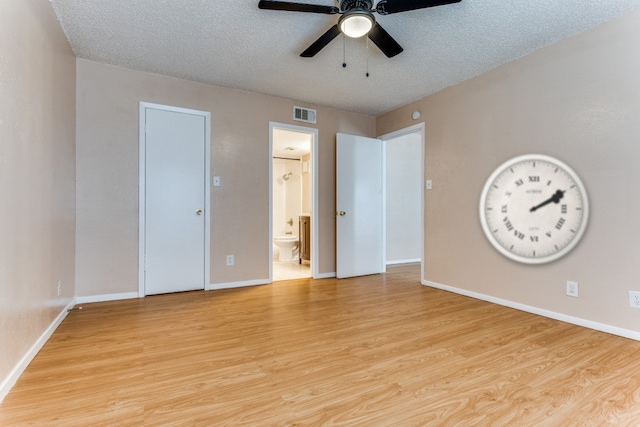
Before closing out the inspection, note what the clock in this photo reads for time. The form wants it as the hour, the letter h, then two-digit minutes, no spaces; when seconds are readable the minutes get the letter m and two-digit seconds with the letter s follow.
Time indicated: 2h10
